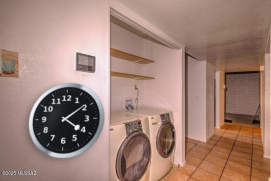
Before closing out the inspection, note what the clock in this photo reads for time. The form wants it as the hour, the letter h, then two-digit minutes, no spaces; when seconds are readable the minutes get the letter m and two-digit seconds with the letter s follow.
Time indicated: 4h09
